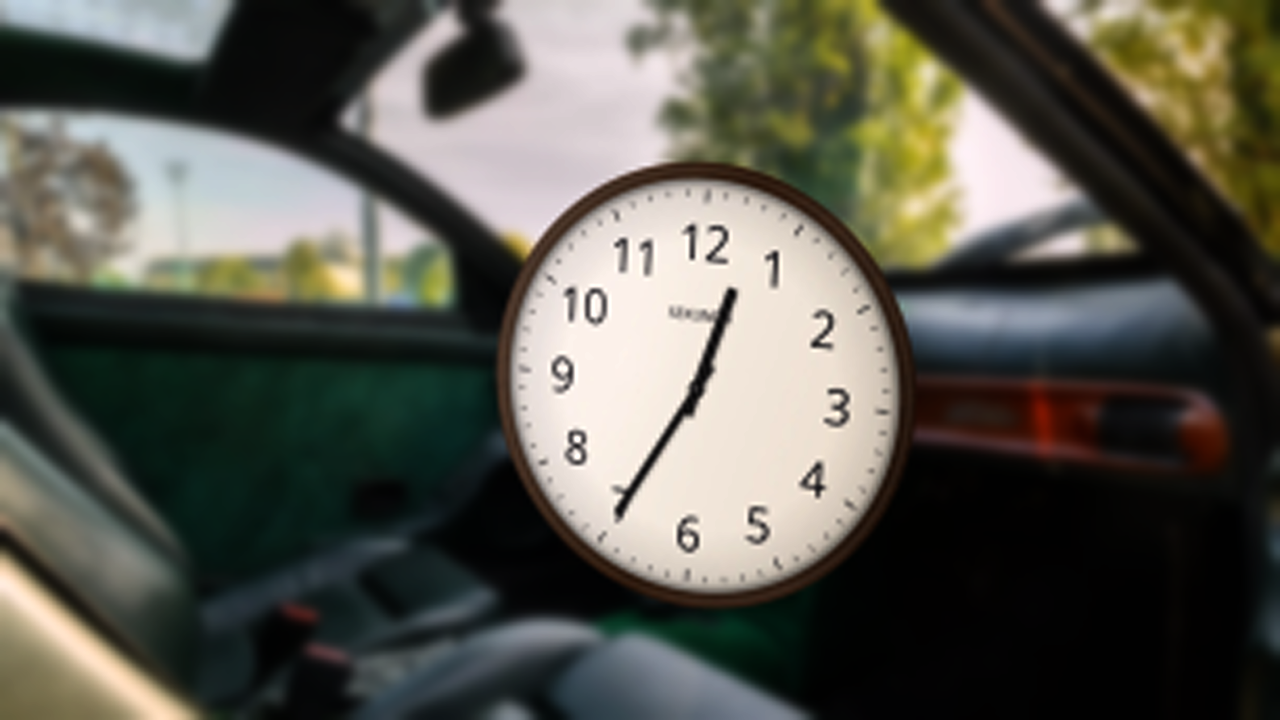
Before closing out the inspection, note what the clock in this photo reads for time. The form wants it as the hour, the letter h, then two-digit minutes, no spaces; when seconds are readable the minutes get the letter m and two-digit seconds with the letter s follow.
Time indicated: 12h35
